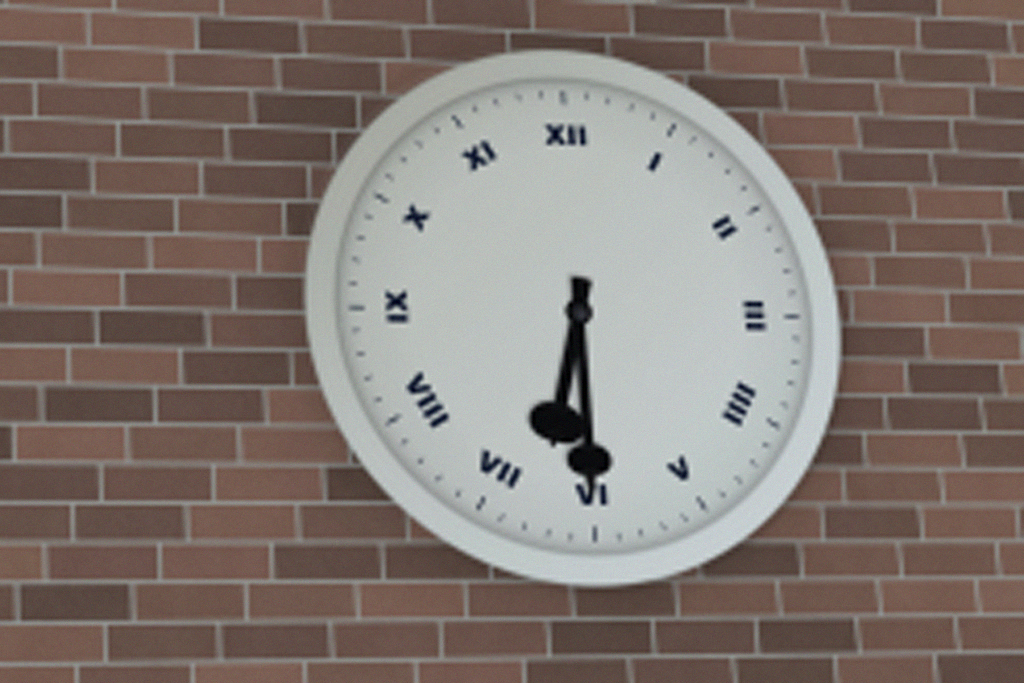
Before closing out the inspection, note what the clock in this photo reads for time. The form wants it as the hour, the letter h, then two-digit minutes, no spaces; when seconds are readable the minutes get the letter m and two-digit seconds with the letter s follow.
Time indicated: 6h30
